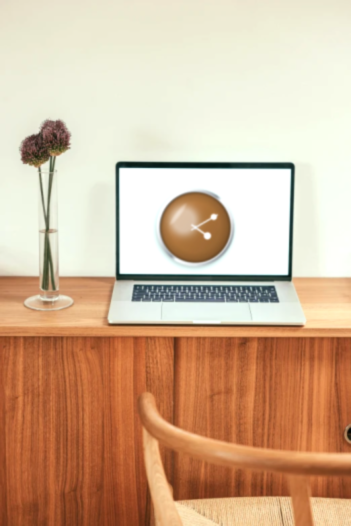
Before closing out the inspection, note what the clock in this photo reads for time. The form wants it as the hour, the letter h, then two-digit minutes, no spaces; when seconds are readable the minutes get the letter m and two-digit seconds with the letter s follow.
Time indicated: 4h10
